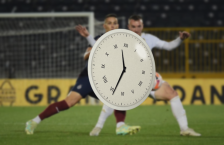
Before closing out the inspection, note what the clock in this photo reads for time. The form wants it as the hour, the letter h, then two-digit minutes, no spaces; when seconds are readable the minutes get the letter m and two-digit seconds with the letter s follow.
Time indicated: 11h34
